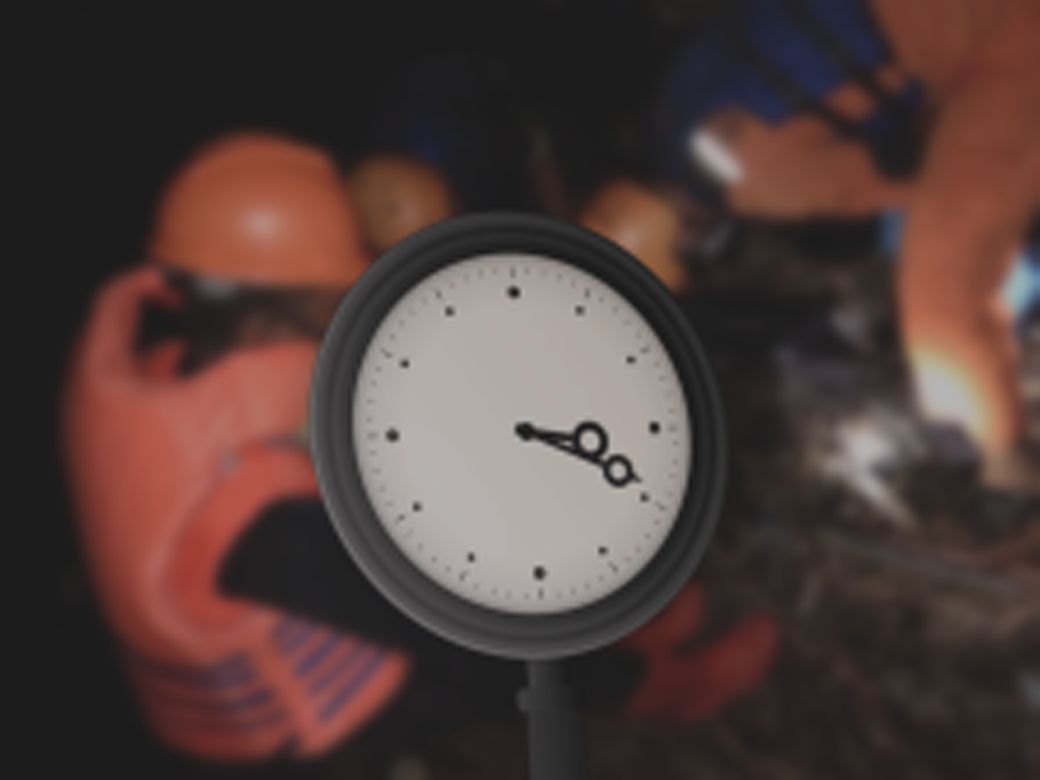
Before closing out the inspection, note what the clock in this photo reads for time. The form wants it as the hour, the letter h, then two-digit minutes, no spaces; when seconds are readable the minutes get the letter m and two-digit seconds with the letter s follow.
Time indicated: 3h19
